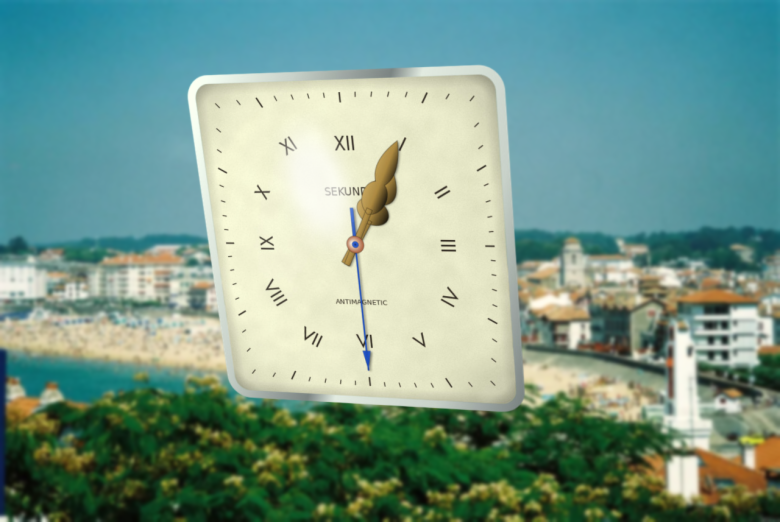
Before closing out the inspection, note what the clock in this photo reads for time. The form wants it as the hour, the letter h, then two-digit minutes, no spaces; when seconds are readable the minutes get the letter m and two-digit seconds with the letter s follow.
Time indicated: 1h04m30s
